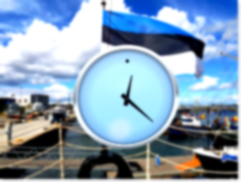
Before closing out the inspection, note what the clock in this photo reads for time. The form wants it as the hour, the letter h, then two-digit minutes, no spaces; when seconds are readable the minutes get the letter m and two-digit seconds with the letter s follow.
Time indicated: 12h22
